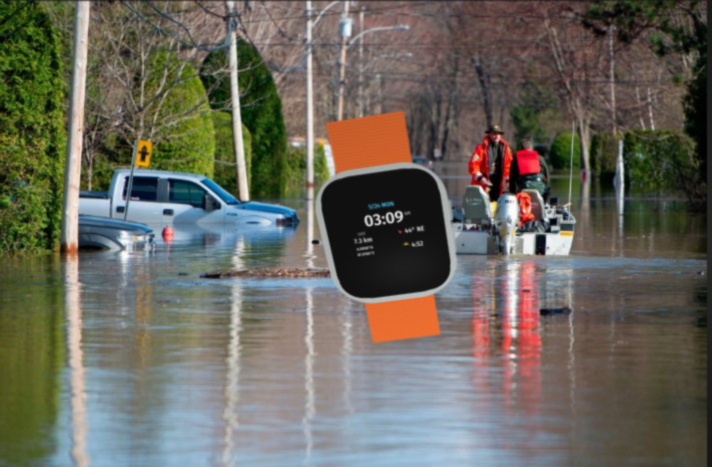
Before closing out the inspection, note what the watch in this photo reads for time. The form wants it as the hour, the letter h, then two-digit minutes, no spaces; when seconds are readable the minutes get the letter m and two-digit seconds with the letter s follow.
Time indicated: 3h09
